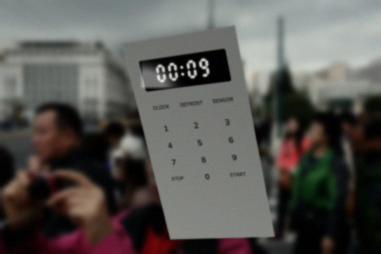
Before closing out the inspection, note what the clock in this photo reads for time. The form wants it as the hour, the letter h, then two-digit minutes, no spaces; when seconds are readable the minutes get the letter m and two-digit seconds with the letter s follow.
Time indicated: 0h09
